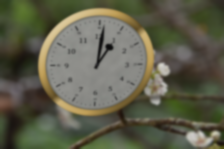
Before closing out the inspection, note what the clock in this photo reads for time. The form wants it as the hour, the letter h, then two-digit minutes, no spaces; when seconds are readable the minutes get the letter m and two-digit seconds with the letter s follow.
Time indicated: 1h01
